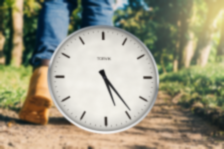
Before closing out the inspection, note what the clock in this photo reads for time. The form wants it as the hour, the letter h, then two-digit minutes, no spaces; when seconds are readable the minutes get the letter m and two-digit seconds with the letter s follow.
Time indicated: 5h24
